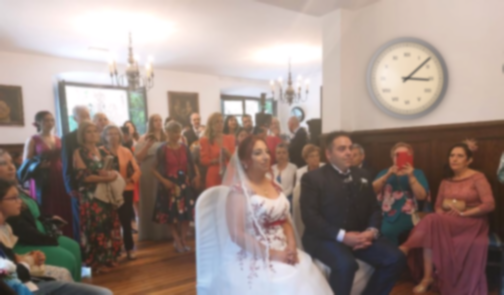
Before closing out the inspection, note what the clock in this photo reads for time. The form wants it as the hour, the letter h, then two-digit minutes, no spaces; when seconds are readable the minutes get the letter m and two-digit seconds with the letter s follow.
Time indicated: 3h08
